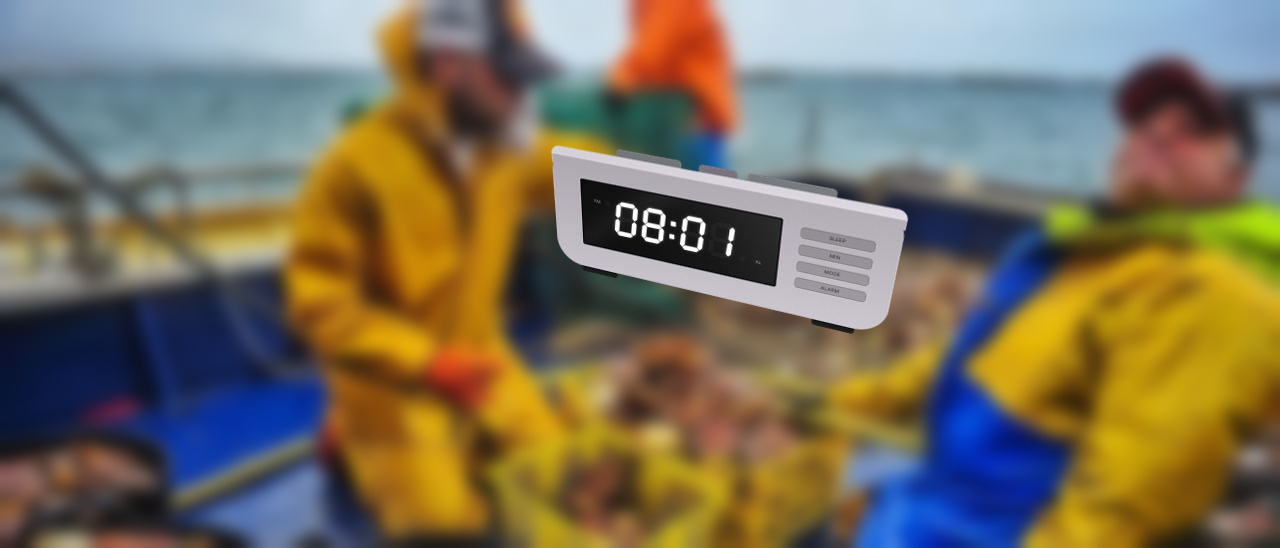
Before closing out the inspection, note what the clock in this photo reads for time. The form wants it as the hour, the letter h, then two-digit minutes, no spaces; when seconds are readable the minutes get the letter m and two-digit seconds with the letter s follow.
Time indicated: 8h01
